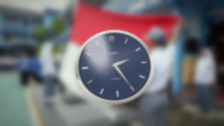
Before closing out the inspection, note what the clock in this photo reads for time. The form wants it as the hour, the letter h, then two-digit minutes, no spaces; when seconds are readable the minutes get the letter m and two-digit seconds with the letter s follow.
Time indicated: 2h25
